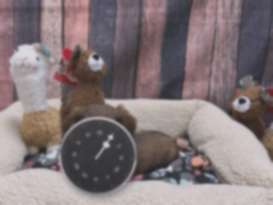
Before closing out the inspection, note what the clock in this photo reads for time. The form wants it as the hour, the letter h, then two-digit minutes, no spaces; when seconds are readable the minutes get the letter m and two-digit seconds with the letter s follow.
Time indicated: 1h05
